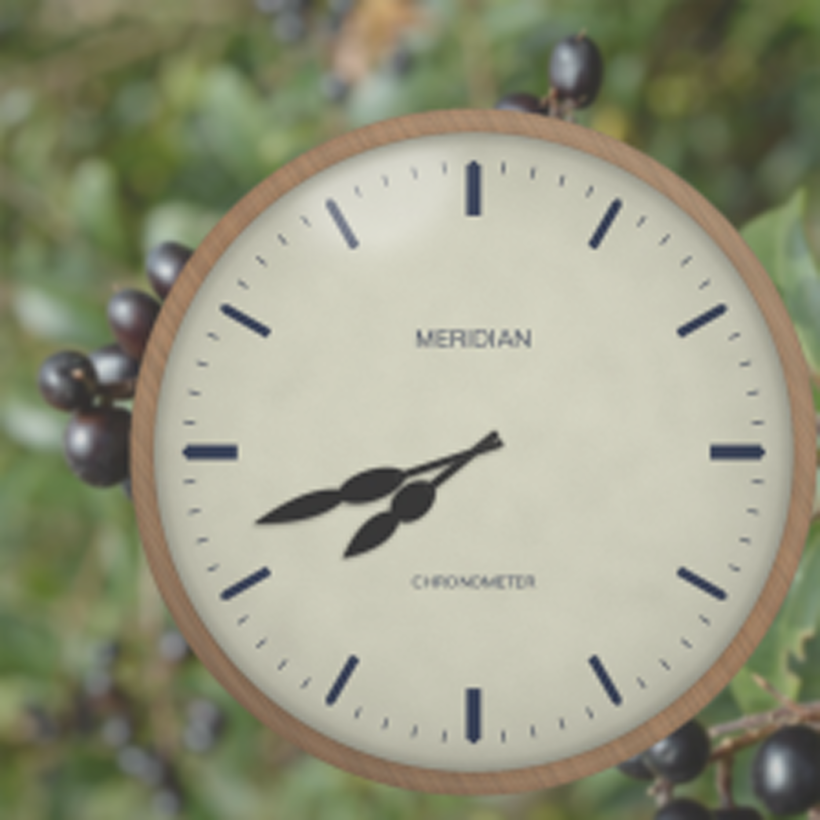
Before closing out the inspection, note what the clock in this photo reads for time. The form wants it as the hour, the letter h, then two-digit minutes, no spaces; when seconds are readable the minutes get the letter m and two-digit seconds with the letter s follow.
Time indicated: 7h42
